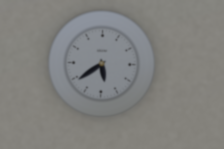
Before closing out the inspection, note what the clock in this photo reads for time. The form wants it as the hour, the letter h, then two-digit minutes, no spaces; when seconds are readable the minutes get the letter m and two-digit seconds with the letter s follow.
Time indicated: 5h39
